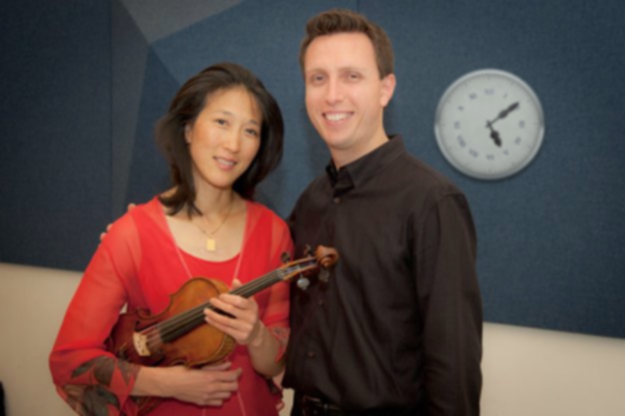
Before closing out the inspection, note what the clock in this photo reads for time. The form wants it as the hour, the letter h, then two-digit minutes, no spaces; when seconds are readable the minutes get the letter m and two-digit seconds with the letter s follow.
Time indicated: 5h09
